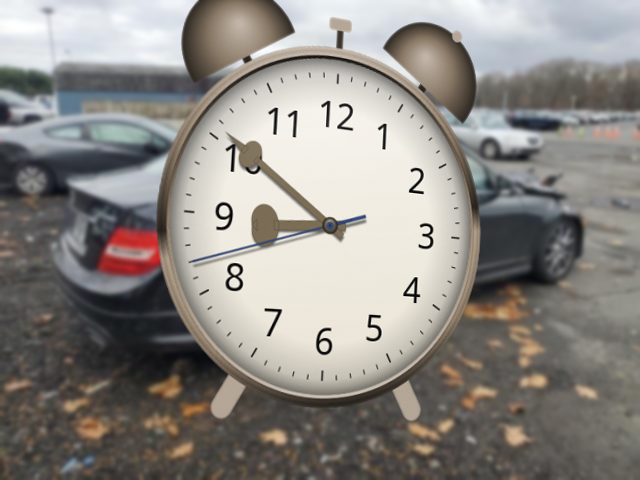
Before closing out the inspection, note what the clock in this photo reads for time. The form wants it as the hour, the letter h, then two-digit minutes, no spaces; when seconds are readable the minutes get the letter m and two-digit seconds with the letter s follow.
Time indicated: 8h50m42s
